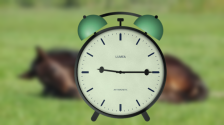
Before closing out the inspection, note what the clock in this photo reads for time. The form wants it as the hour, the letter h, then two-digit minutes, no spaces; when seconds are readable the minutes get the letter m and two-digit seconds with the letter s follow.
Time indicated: 9h15
